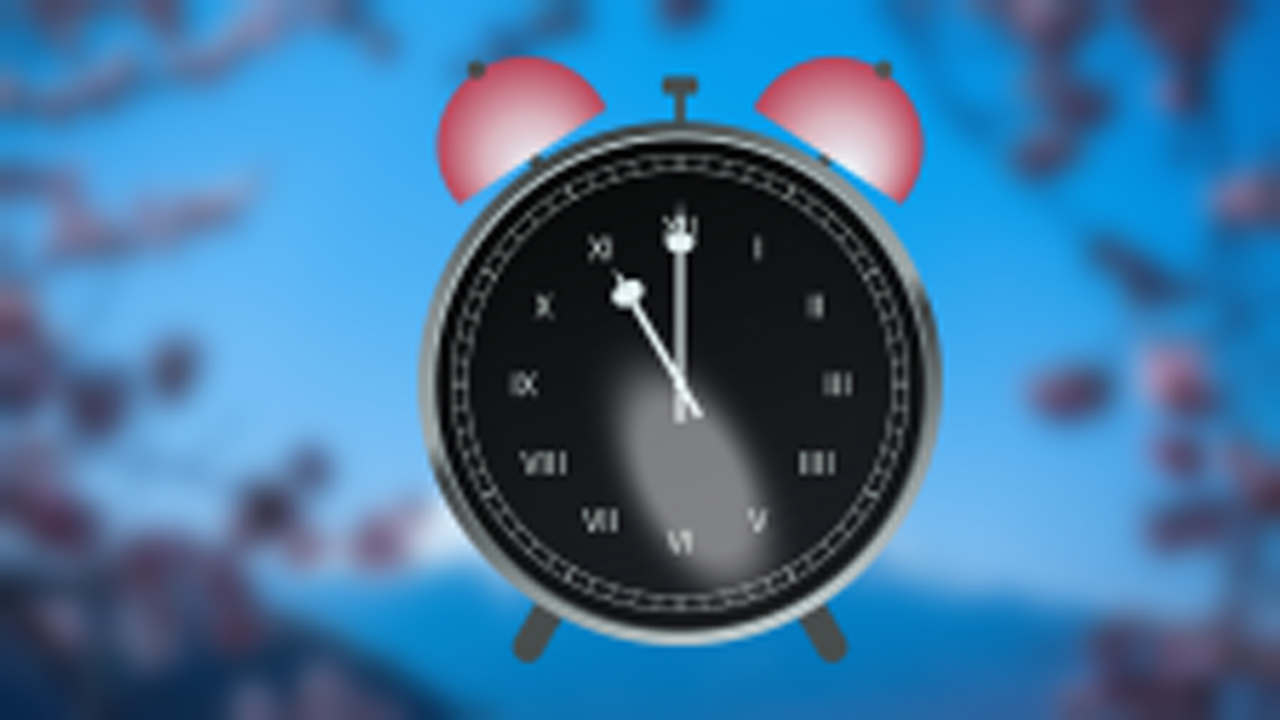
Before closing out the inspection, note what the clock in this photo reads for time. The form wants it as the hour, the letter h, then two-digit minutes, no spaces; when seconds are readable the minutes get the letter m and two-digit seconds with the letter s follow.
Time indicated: 11h00
